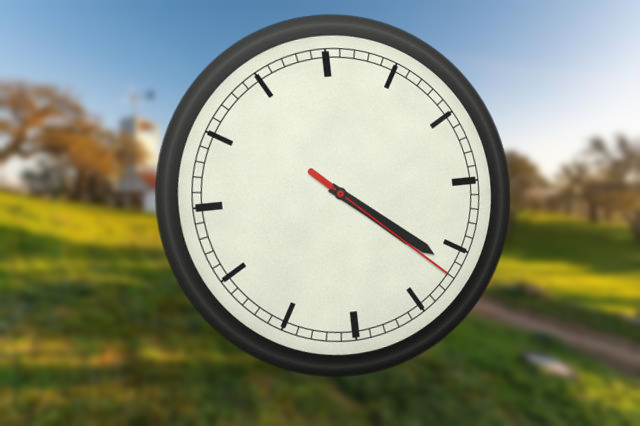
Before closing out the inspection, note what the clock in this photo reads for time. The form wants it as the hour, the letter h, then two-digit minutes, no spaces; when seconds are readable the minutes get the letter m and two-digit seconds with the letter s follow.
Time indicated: 4h21m22s
